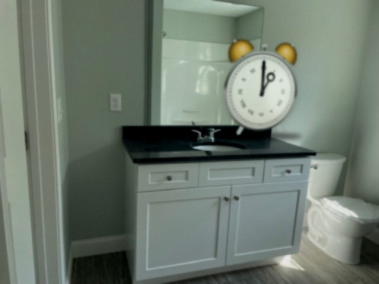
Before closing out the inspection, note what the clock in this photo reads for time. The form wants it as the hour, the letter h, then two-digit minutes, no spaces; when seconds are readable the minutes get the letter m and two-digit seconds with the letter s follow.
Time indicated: 1h00
